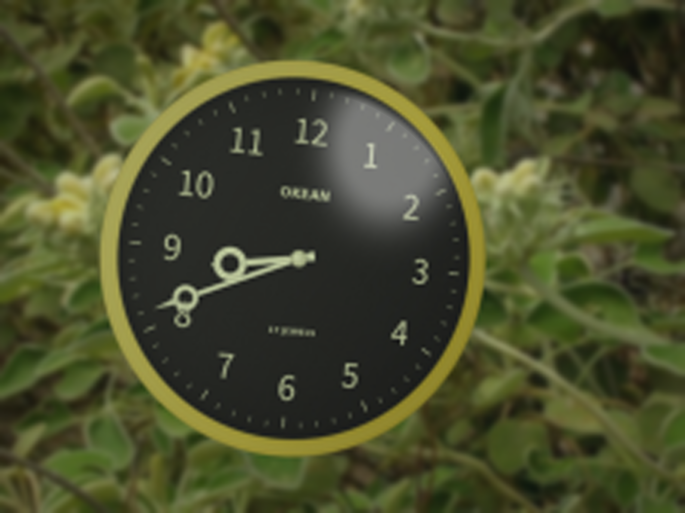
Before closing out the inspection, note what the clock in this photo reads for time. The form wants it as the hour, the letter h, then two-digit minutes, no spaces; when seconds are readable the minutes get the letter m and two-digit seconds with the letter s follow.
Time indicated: 8h41
